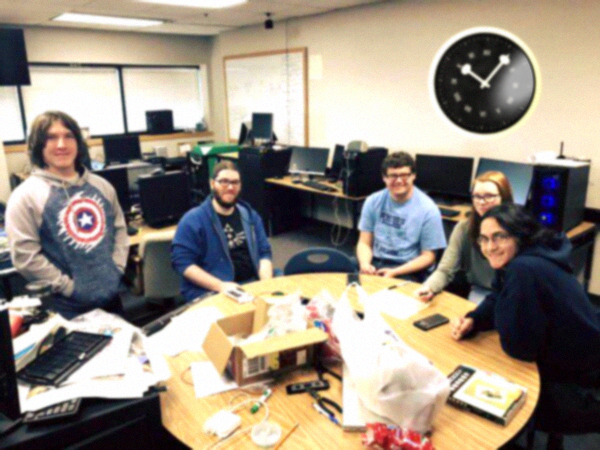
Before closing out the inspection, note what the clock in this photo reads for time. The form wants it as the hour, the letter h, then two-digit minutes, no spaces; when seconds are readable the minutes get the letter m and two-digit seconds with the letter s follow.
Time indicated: 10h06
